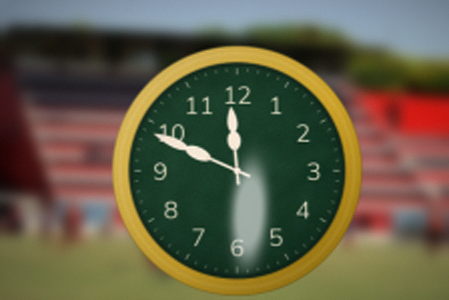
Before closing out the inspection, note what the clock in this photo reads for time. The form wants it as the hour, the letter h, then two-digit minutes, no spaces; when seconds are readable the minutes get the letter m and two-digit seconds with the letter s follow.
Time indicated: 11h49
